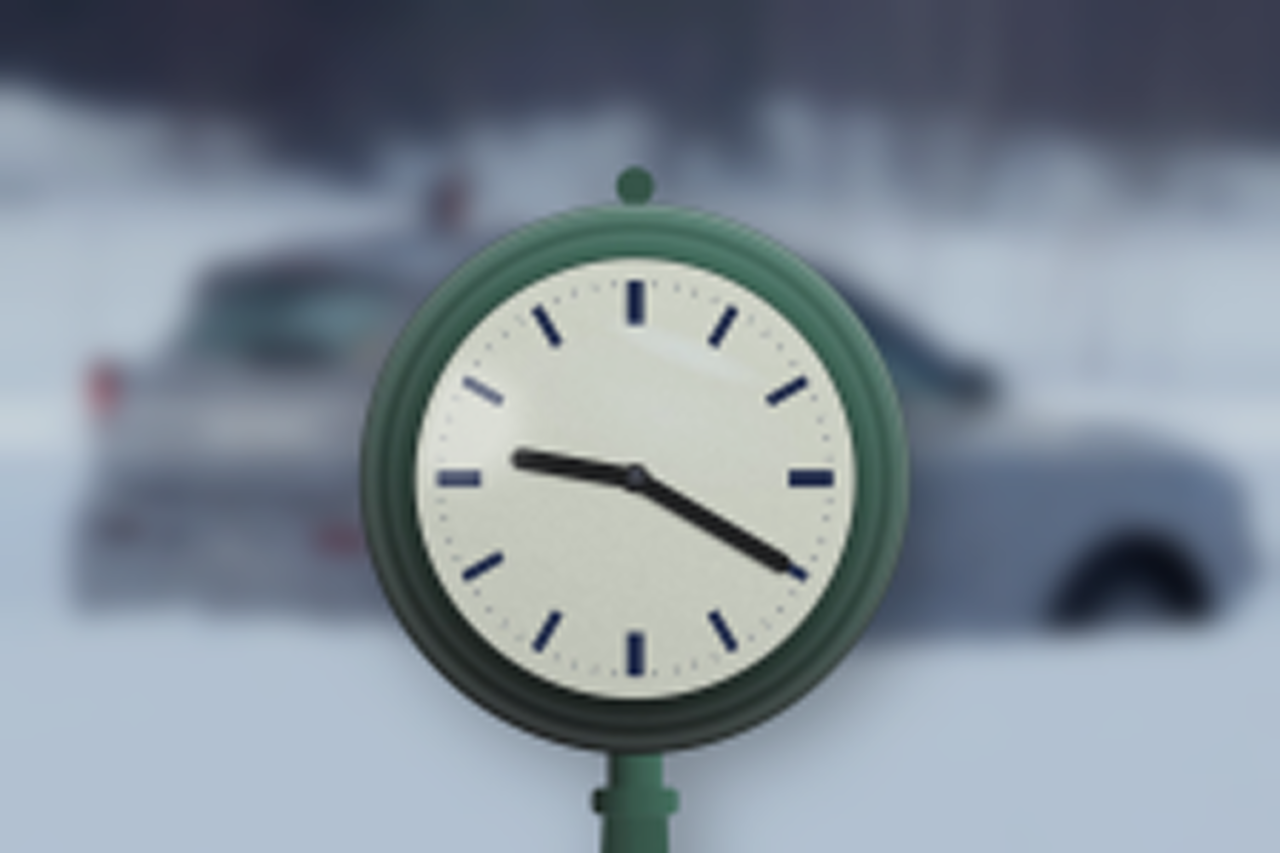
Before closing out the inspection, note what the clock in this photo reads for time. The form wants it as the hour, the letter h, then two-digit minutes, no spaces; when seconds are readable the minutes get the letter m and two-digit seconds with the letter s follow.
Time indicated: 9h20
